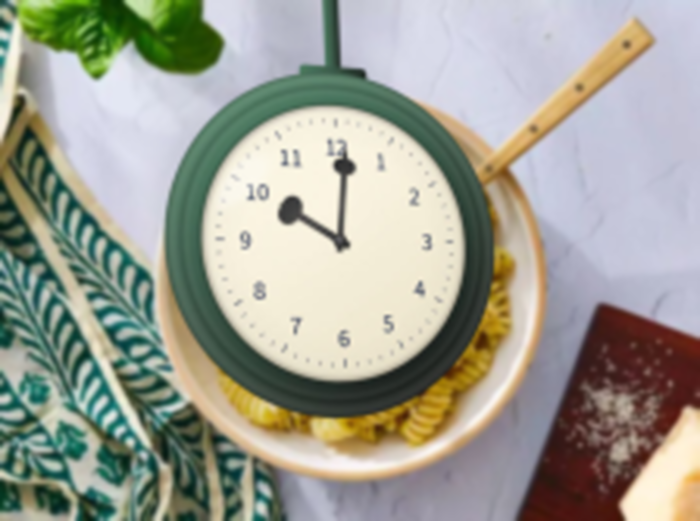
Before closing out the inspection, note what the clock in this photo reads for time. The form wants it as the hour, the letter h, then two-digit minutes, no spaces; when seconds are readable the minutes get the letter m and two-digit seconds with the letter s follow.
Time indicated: 10h01
